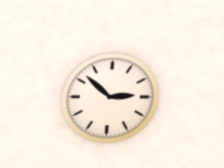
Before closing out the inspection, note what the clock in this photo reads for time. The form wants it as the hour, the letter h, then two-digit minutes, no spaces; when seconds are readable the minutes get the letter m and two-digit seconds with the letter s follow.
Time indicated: 2h52
